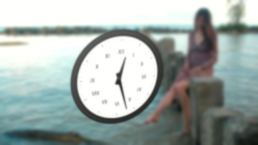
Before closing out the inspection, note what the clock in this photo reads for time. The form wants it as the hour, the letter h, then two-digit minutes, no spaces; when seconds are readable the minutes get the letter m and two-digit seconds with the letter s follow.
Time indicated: 12h27
